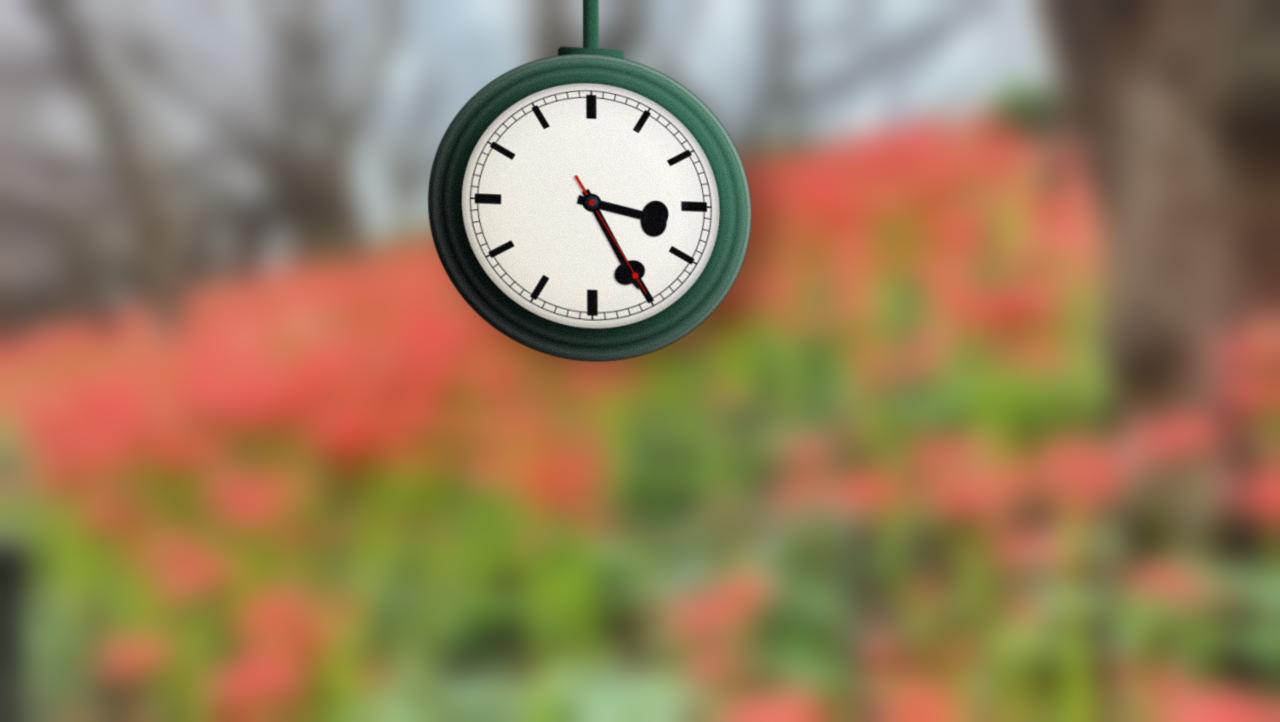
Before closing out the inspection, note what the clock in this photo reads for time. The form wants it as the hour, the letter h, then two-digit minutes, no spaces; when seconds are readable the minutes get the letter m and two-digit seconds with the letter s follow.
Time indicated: 3h25m25s
